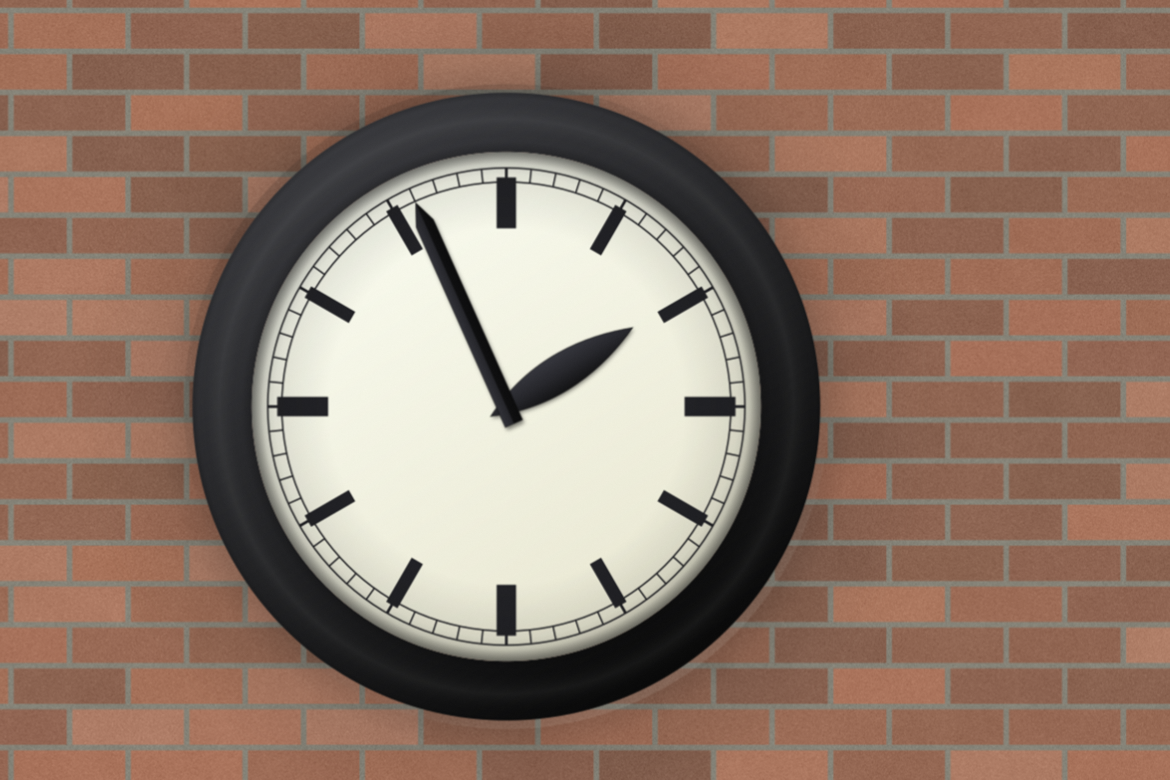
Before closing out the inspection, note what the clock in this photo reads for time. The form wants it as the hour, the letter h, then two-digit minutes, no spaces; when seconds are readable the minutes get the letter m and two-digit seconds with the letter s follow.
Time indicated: 1h56
